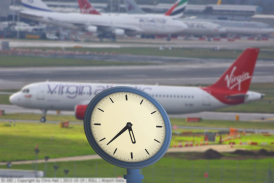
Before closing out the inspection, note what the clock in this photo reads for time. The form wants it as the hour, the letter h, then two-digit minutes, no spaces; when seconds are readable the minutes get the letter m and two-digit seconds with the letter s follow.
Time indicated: 5h38
